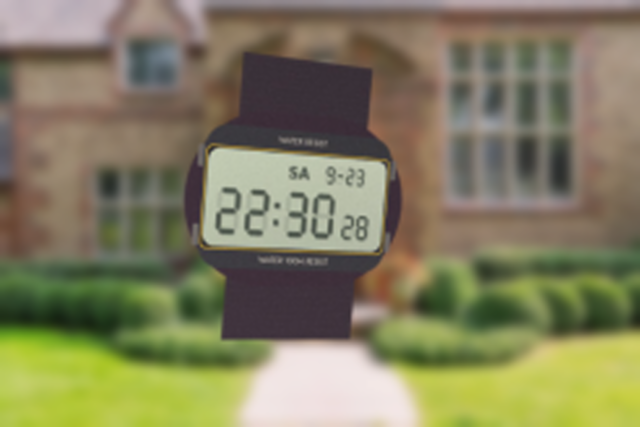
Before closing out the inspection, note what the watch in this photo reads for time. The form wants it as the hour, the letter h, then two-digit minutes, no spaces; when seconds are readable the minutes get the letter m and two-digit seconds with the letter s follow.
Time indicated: 22h30m28s
